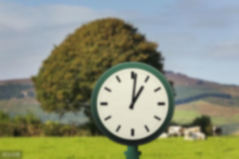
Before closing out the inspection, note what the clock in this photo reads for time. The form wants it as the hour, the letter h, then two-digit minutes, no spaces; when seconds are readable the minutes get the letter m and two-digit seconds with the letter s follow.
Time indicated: 1h01
